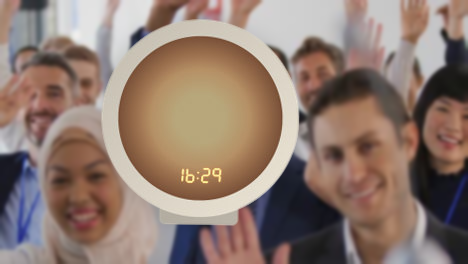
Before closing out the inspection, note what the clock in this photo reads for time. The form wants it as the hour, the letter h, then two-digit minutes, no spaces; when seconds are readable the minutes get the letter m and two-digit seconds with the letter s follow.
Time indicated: 16h29
